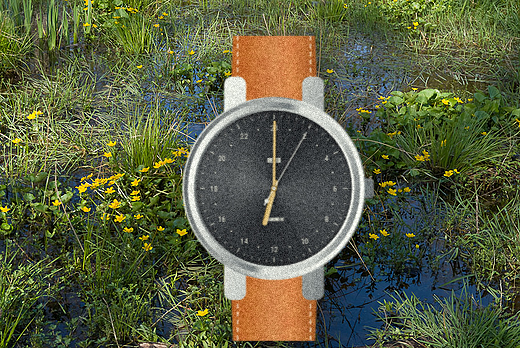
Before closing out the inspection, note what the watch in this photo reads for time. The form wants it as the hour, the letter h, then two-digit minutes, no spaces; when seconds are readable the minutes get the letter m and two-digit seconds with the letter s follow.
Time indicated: 13h00m05s
